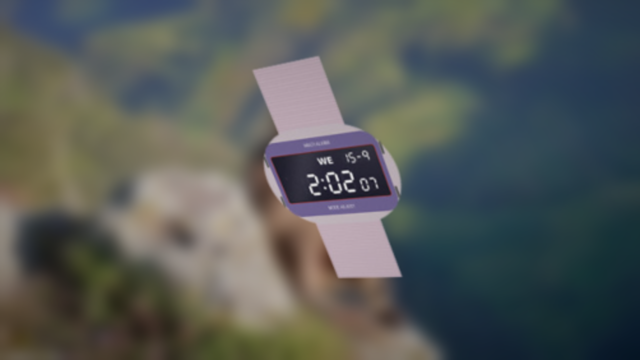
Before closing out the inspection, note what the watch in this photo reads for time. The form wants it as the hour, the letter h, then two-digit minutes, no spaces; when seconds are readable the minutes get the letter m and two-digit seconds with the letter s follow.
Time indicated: 2h02m07s
